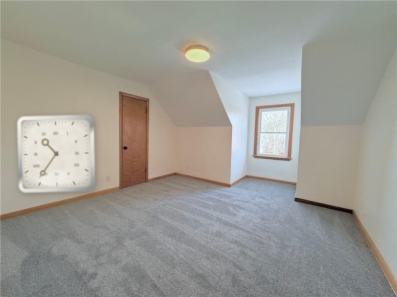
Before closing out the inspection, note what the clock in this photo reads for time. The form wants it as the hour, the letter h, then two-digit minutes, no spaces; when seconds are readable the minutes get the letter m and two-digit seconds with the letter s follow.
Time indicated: 10h36
